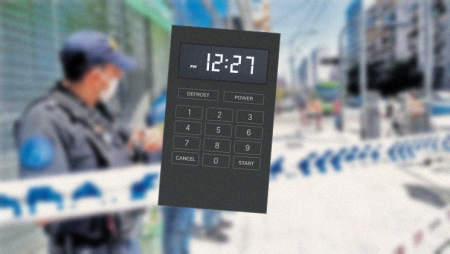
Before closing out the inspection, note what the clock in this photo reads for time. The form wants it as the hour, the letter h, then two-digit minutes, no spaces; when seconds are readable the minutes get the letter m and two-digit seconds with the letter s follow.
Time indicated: 12h27
